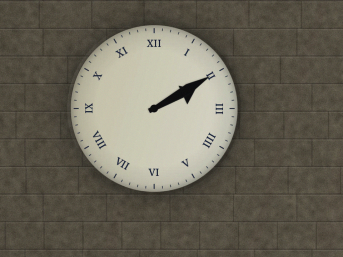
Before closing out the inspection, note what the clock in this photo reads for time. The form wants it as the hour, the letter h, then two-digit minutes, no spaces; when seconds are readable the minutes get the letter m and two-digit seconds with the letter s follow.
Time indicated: 2h10
